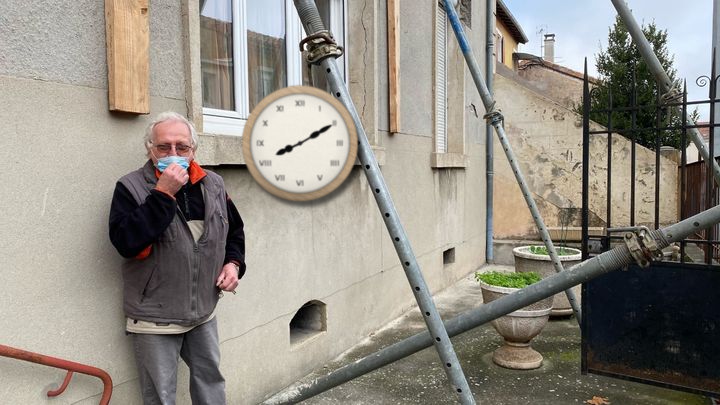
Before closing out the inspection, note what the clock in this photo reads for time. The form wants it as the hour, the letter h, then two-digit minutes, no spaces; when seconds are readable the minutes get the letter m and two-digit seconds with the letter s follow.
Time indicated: 8h10
